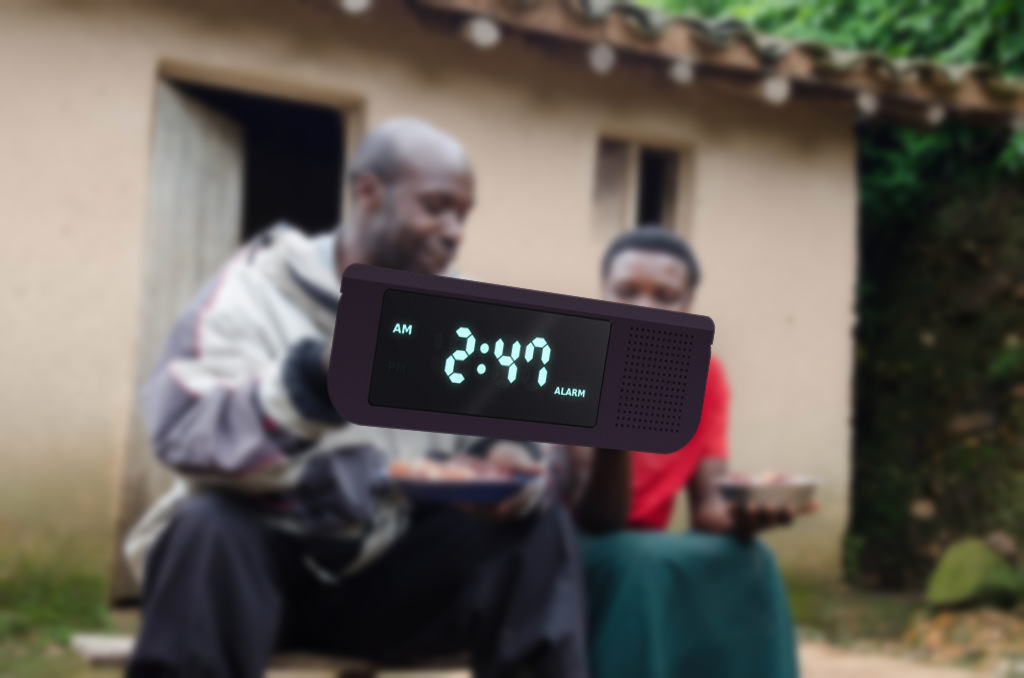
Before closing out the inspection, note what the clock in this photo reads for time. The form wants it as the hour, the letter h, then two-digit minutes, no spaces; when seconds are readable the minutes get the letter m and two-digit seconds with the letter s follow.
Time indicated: 2h47
